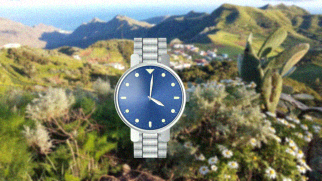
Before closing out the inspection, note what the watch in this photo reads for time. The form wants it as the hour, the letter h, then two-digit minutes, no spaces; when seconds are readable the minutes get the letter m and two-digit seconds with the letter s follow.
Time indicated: 4h01
